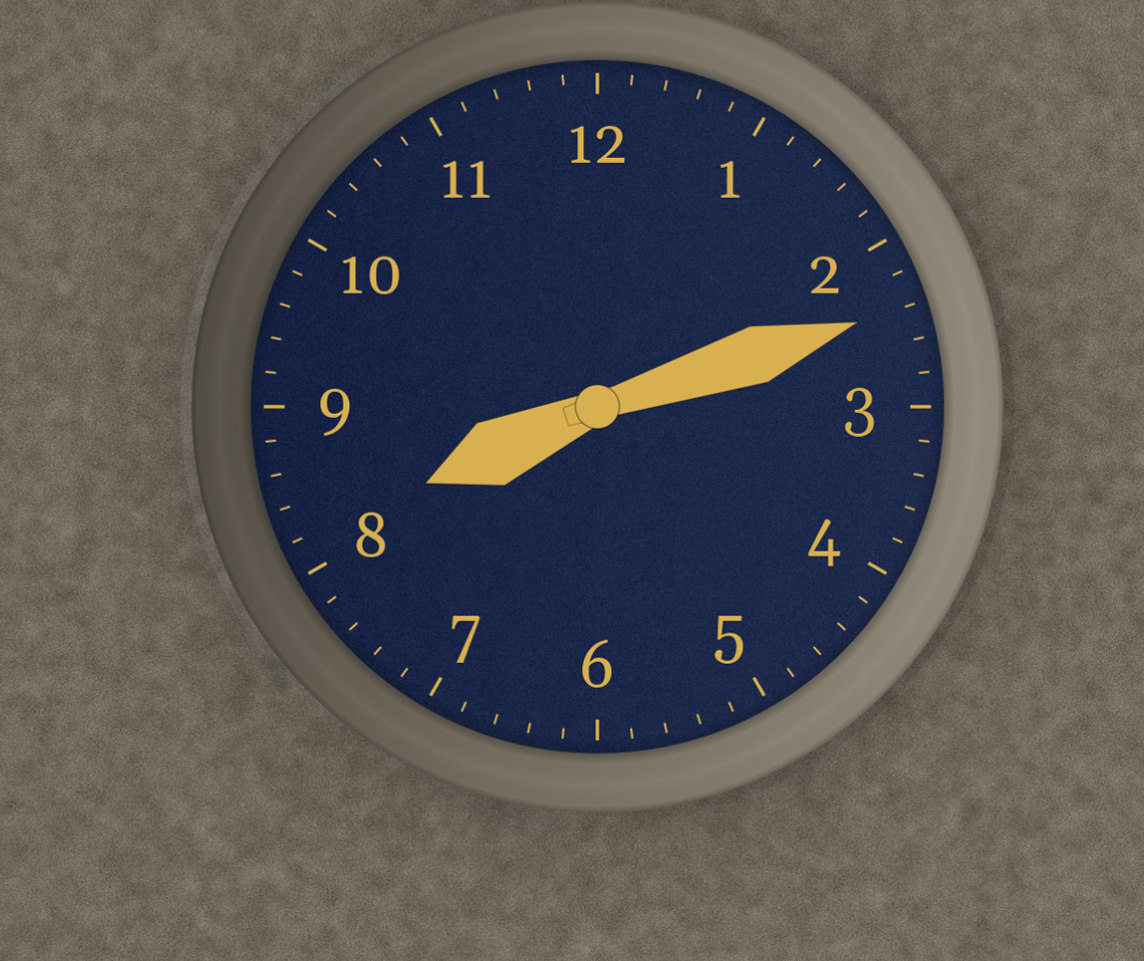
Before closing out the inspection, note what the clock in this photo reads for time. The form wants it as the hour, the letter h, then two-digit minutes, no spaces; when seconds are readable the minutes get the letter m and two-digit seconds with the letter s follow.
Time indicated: 8h12
